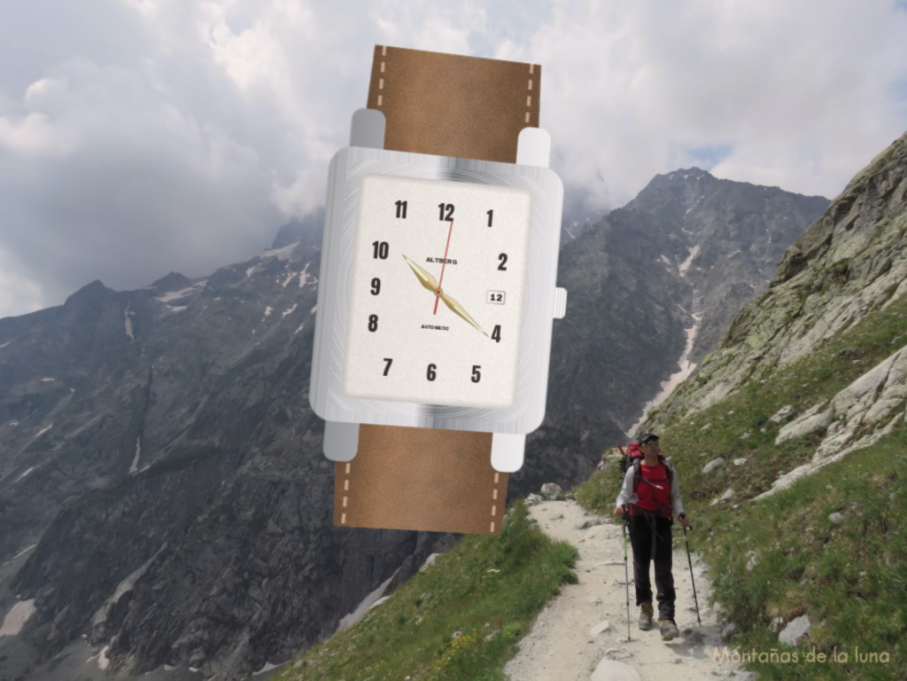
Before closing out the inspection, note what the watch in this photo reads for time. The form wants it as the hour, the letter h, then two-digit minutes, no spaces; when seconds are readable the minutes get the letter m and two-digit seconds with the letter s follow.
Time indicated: 10h21m01s
